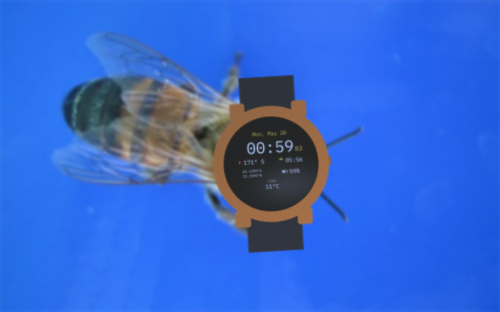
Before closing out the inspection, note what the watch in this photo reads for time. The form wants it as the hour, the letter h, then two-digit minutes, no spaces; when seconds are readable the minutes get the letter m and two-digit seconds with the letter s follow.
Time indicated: 0h59
